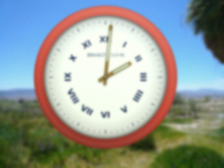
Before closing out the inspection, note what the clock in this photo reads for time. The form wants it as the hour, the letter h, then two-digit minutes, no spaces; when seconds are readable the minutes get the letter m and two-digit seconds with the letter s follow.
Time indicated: 2h01
